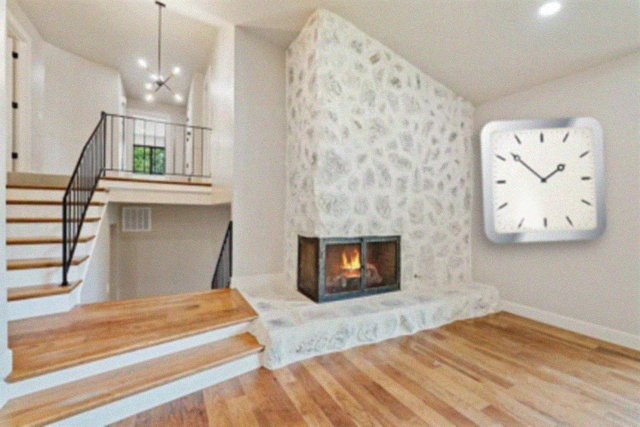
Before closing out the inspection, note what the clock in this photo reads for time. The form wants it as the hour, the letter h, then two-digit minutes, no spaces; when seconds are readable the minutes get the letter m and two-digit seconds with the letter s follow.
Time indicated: 1h52
